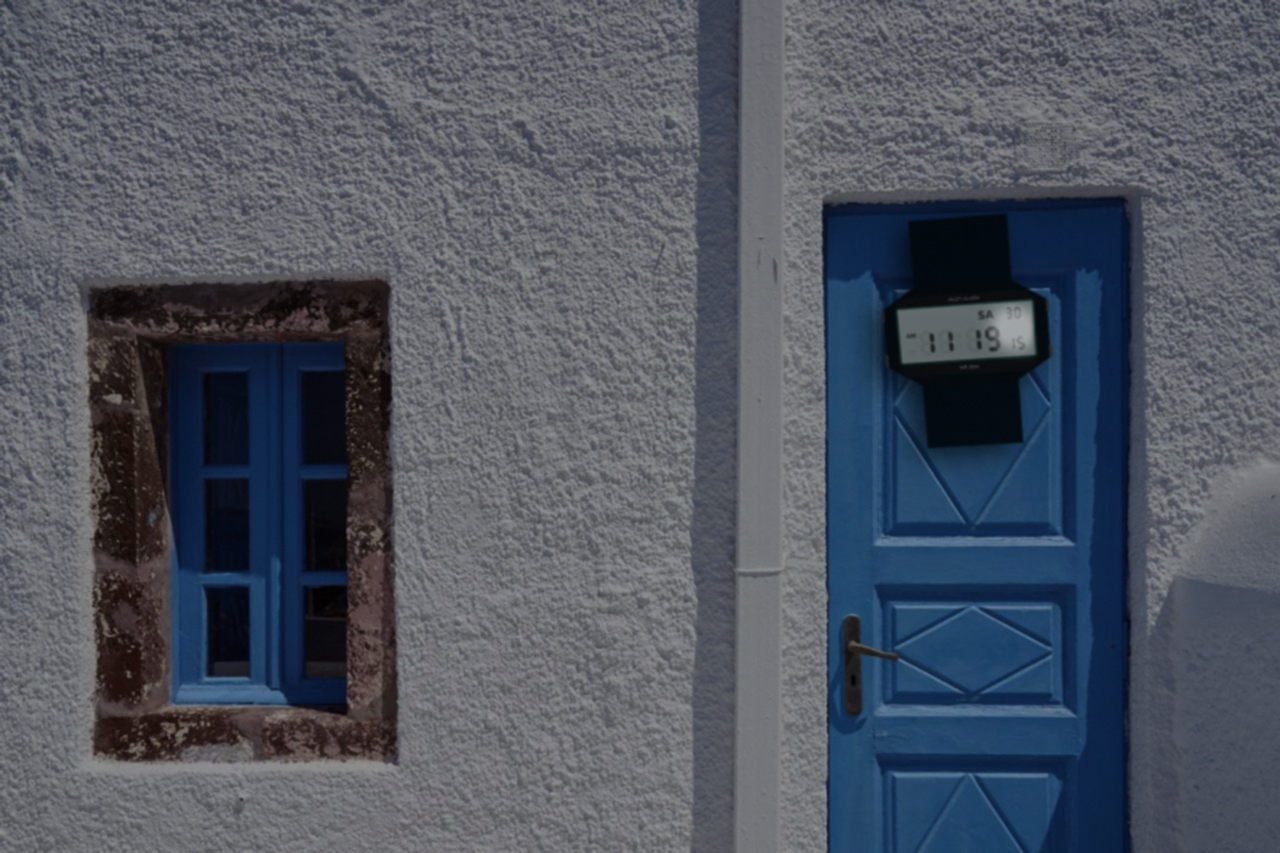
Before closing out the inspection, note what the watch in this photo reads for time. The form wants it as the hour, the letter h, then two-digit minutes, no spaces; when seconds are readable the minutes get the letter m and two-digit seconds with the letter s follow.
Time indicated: 11h19
